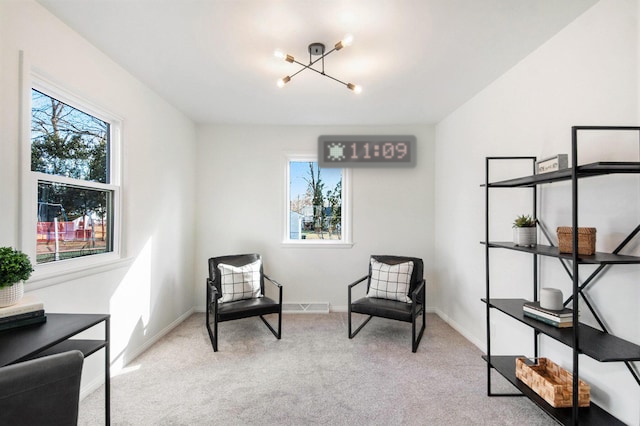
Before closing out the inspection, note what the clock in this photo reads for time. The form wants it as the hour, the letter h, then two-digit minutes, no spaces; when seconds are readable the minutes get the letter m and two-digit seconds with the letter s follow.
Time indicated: 11h09
